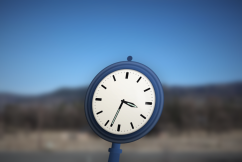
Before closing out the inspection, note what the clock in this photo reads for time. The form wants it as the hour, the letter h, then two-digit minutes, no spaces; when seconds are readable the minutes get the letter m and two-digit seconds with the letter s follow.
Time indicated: 3h33
